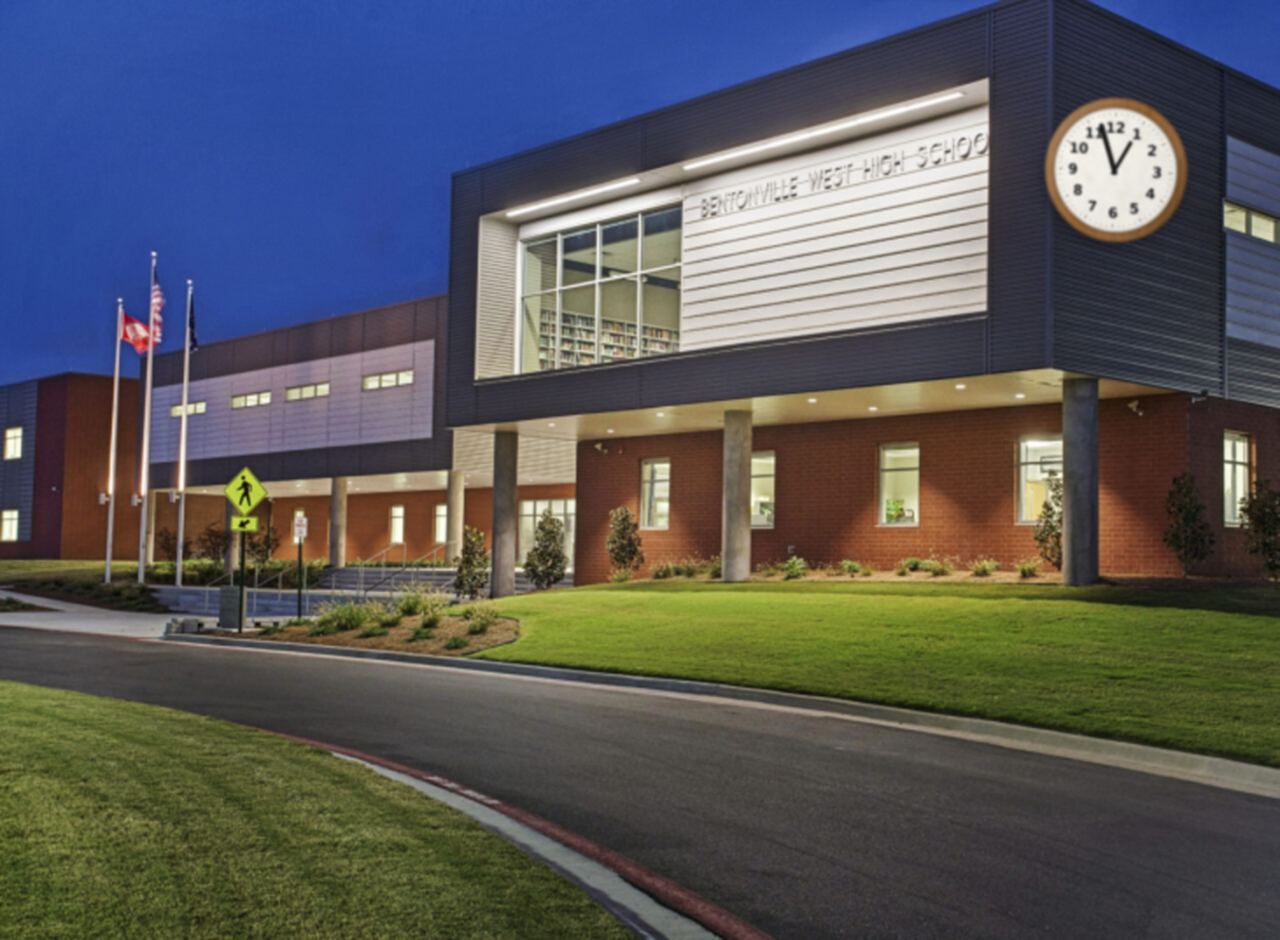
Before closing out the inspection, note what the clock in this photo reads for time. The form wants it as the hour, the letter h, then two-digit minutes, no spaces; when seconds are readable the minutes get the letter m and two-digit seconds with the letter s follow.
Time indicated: 12h57
